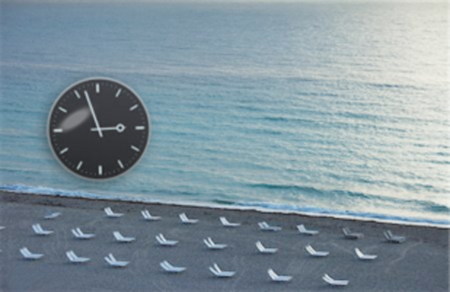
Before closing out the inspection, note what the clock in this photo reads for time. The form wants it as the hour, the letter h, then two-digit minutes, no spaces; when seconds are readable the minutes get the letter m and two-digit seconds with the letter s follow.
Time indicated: 2h57
